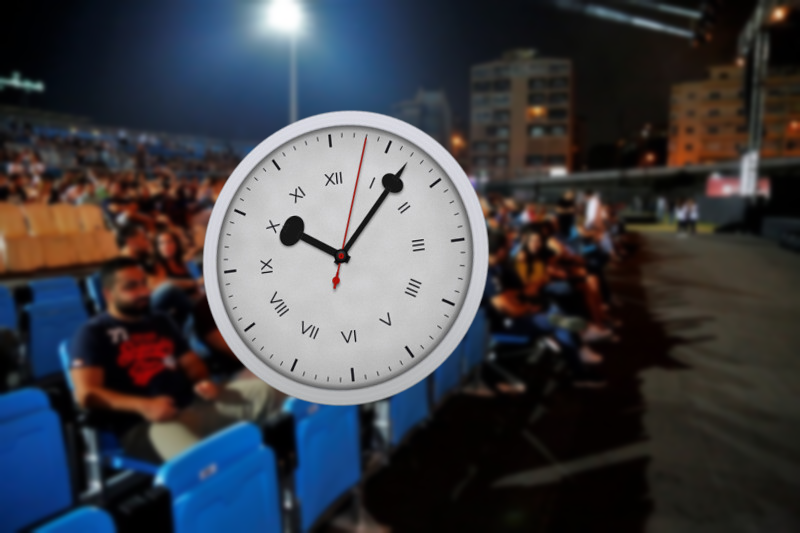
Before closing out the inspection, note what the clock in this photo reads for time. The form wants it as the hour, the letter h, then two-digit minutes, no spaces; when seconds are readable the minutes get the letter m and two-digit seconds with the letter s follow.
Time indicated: 10h07m03s
